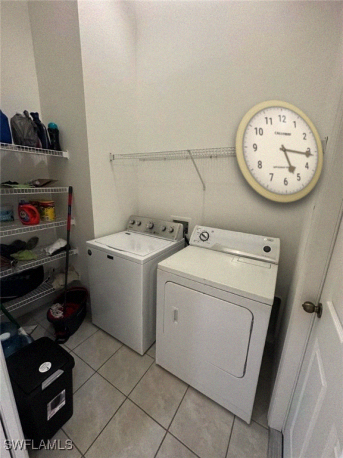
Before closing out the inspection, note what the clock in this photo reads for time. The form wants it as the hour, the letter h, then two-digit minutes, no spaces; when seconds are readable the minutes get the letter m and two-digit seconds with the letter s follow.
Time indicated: 5h16
